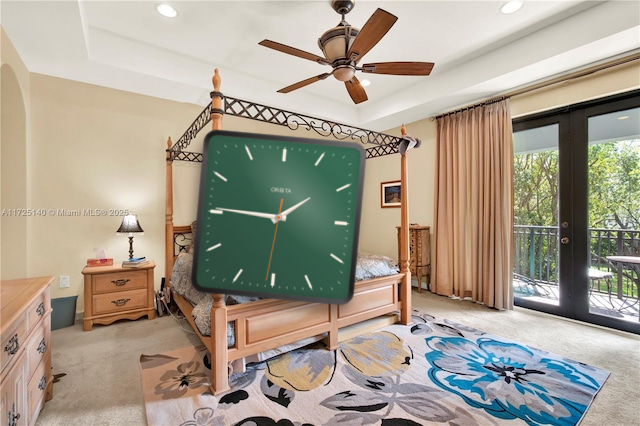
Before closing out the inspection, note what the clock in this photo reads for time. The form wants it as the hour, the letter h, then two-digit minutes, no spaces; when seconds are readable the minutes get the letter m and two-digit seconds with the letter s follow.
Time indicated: 1h45m31s
